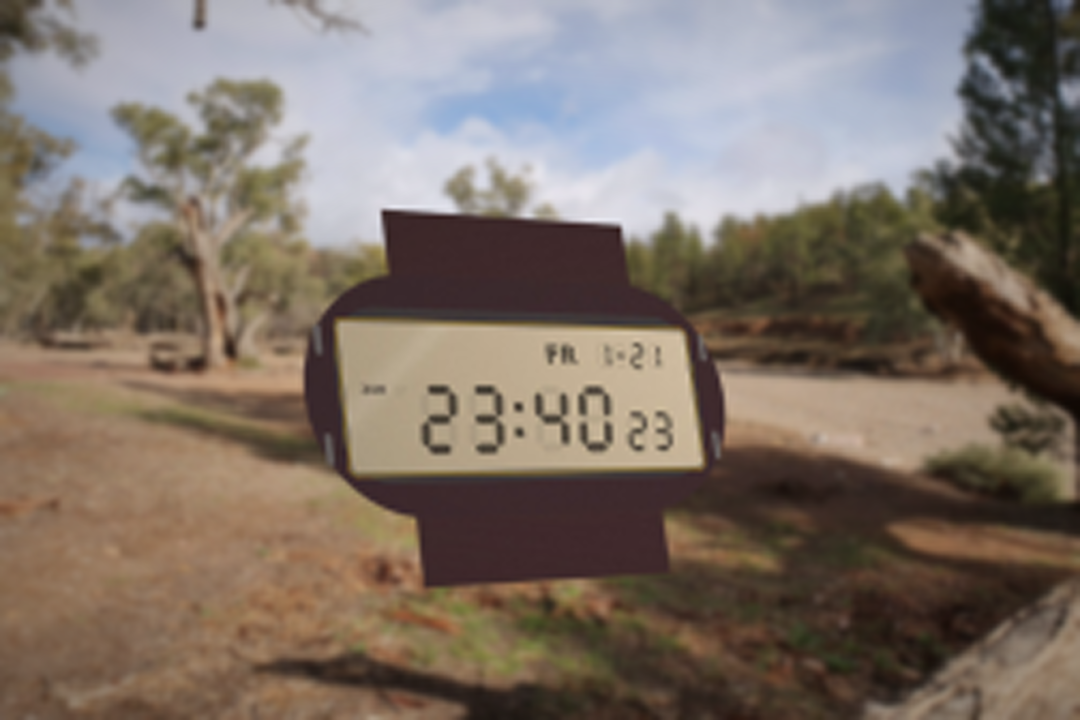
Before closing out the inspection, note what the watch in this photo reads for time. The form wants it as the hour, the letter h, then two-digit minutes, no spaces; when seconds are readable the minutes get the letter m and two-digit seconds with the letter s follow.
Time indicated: 23h40m23s
